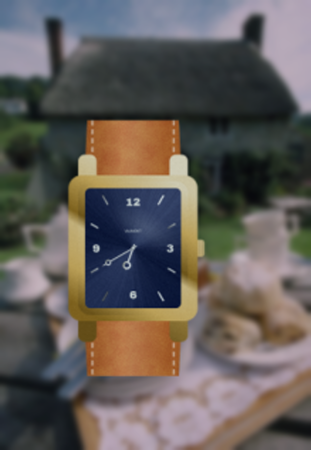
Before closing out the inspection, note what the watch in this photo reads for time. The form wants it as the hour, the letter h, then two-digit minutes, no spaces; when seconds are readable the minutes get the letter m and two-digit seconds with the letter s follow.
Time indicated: 6h40
